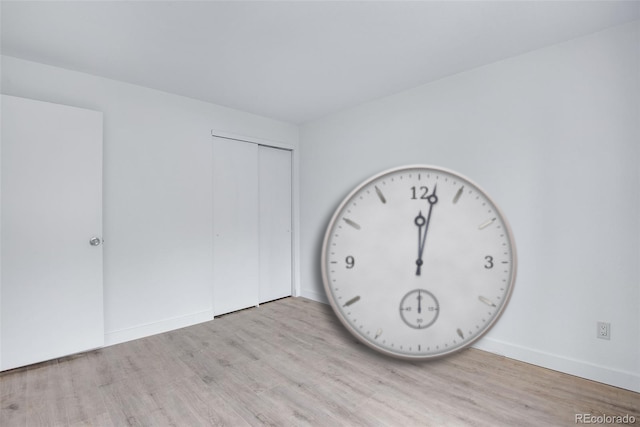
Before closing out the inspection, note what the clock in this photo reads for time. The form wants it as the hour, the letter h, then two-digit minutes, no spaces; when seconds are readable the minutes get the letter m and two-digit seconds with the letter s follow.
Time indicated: 12h02
